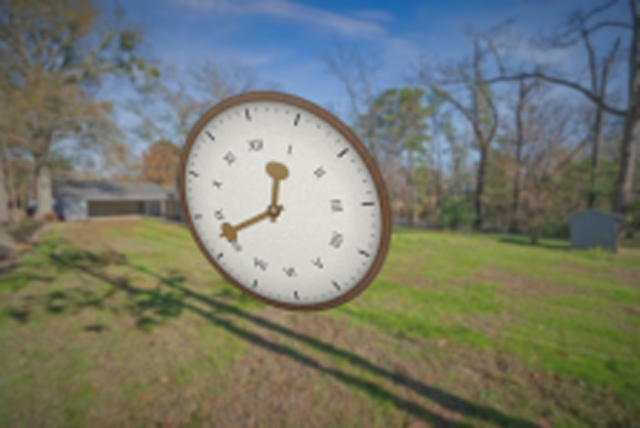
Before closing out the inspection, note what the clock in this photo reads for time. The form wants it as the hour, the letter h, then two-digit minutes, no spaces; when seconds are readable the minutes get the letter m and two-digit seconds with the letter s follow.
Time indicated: 12h42
